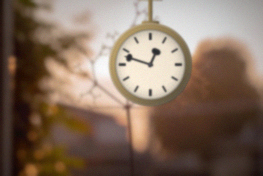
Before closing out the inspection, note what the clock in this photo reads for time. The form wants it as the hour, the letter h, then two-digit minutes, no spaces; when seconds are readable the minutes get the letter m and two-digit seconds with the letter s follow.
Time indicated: 12h48
